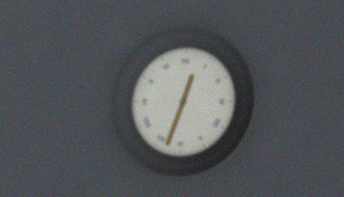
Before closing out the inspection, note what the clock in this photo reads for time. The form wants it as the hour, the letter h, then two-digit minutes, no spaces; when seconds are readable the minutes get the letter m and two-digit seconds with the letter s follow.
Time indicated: 12h33
